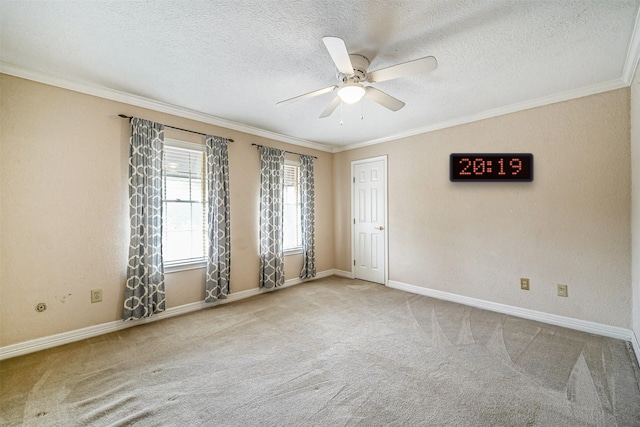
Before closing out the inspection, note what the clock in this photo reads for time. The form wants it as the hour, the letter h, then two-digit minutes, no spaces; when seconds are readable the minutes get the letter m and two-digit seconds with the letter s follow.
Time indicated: 20h19
